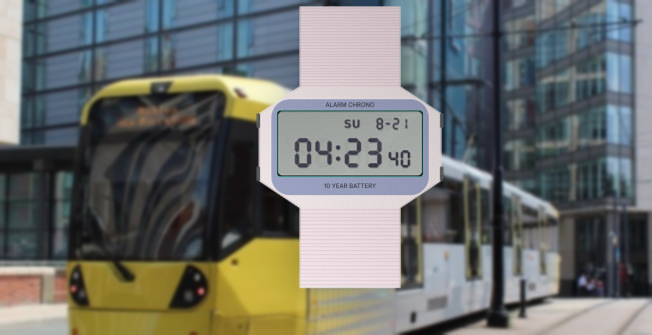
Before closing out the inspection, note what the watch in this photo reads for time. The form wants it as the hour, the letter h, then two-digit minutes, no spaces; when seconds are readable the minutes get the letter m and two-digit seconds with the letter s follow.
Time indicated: 4h23m40s
